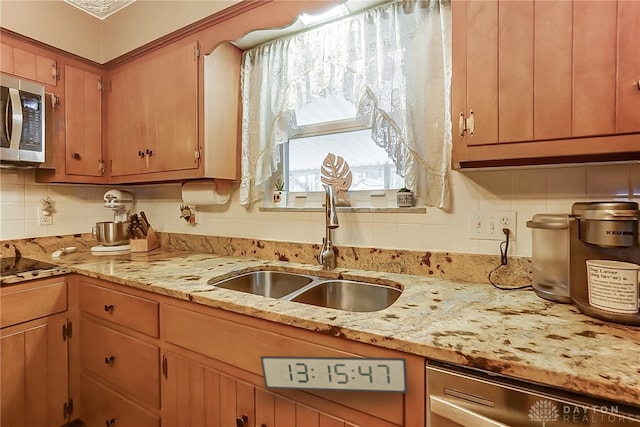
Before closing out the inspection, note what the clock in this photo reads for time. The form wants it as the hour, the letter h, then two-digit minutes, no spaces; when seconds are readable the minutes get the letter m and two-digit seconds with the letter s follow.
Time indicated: 13h15m47s
